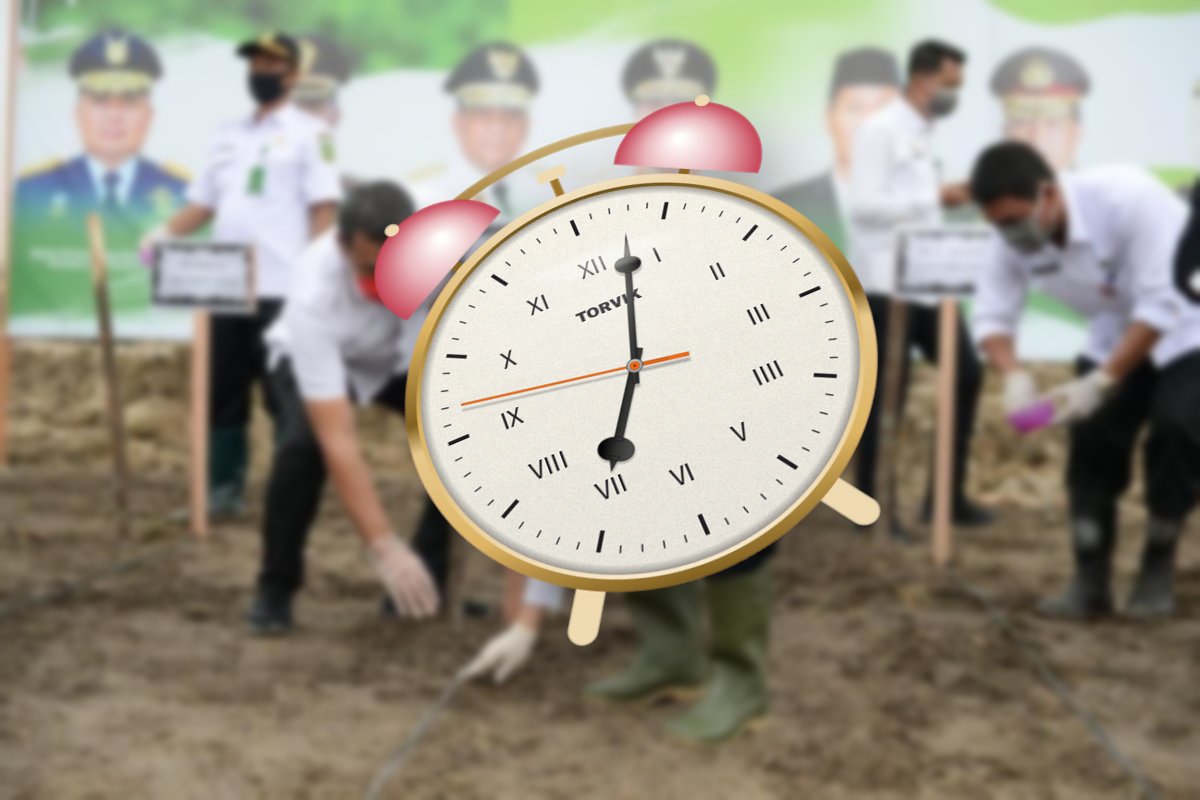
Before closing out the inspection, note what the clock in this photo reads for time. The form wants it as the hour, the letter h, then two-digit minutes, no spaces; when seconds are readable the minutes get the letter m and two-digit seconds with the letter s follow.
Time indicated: 7h02m47s
